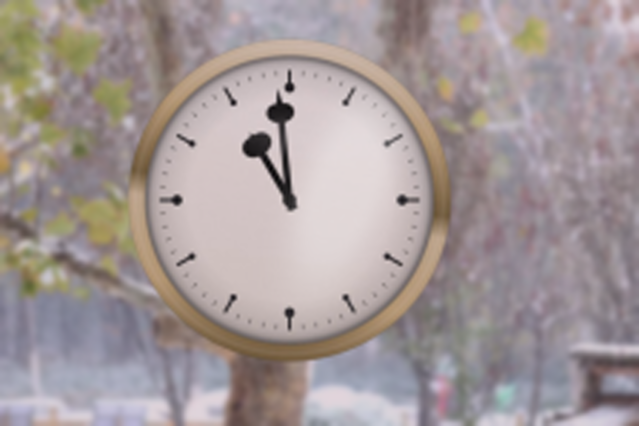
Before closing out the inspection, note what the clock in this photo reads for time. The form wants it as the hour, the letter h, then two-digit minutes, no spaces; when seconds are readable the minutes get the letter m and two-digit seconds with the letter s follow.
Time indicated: 10h59
